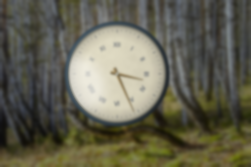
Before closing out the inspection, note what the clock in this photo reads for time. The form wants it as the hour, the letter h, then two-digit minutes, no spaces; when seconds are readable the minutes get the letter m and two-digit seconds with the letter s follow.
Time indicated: 3h26
